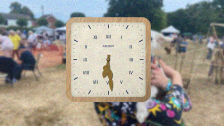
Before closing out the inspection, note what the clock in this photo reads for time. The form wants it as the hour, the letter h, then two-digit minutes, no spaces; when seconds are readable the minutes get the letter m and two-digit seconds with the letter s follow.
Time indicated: 6h29
